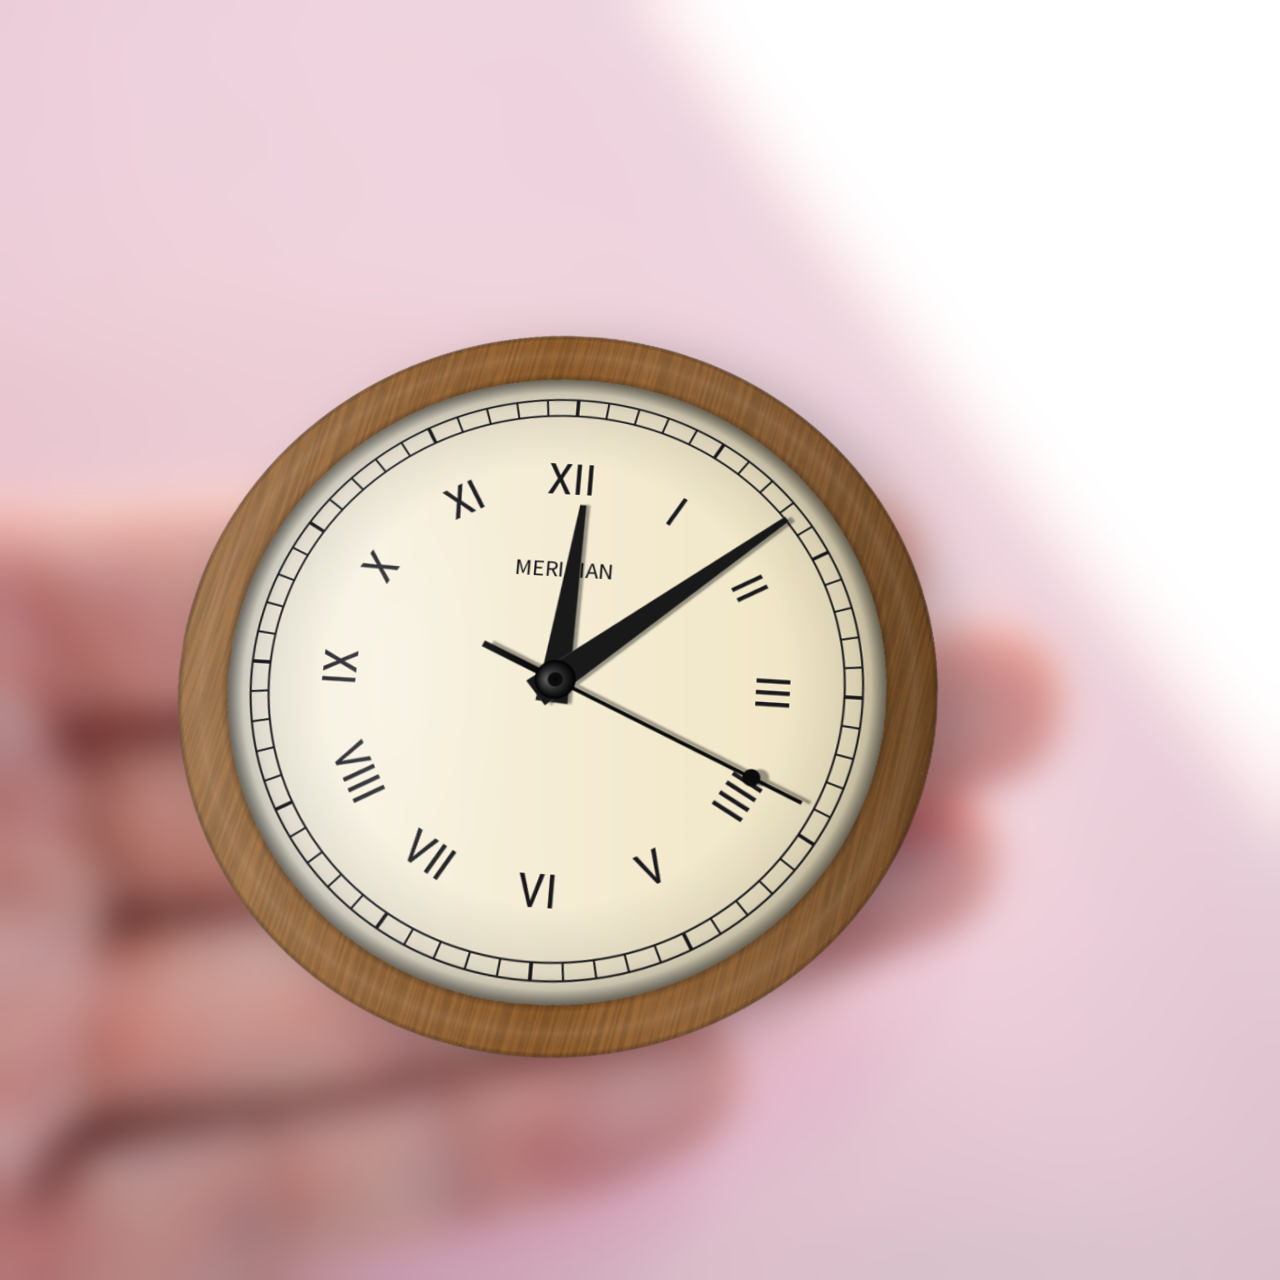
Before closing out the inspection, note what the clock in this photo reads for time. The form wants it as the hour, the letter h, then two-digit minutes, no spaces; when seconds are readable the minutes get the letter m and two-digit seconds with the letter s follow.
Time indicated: 12h08m19s
